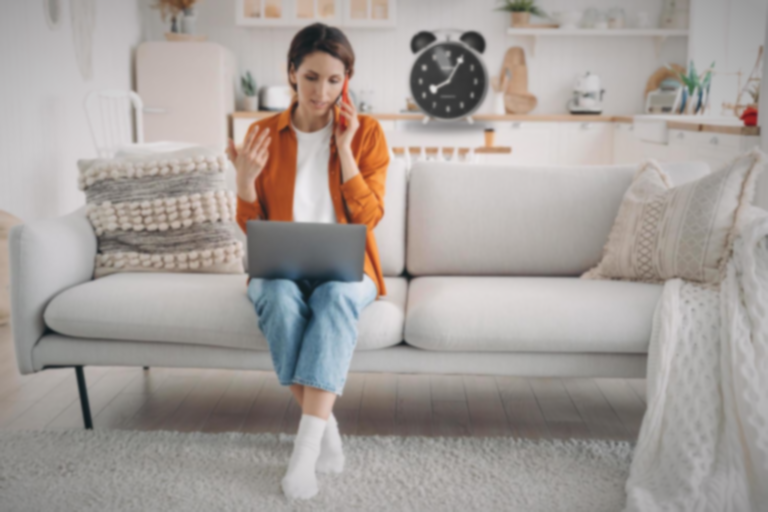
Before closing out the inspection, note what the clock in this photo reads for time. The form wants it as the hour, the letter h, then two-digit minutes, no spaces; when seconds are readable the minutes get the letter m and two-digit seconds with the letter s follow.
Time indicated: 8h05
